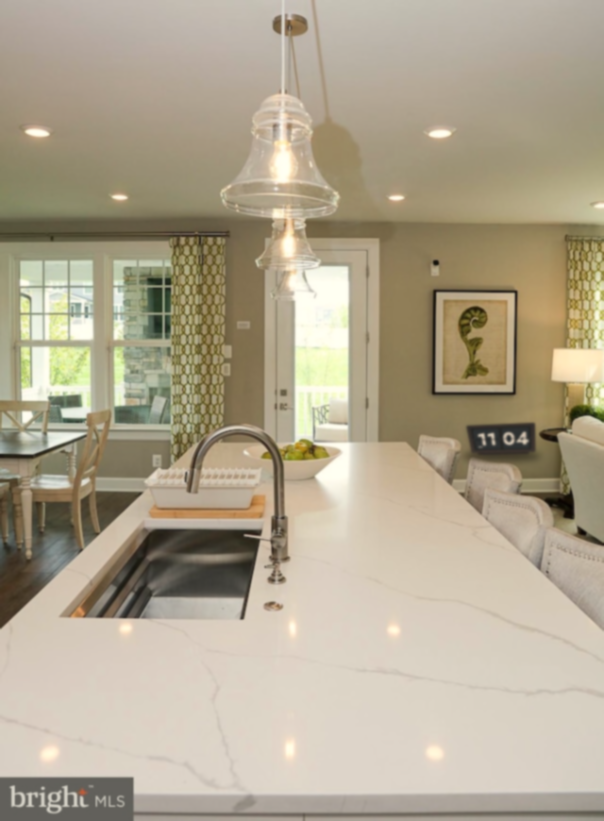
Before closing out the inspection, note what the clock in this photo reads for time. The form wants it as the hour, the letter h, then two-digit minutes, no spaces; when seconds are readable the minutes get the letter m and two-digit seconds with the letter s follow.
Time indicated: 11h04
